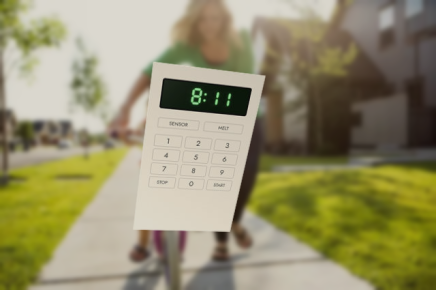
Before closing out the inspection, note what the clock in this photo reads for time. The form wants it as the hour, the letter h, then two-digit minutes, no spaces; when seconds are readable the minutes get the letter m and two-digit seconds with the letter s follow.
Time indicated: 8h11
